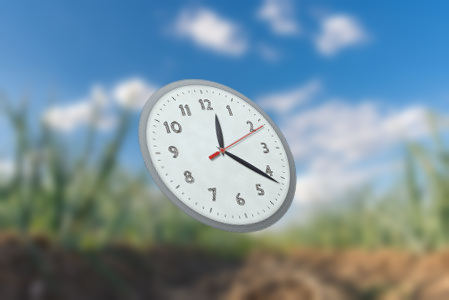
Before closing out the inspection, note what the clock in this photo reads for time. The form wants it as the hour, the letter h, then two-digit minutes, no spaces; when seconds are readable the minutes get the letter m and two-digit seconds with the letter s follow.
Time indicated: 12h21m11s
